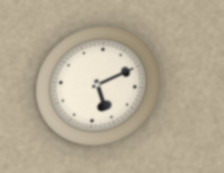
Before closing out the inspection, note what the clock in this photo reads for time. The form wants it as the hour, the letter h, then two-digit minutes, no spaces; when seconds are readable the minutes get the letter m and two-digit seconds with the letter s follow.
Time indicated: 5h10
